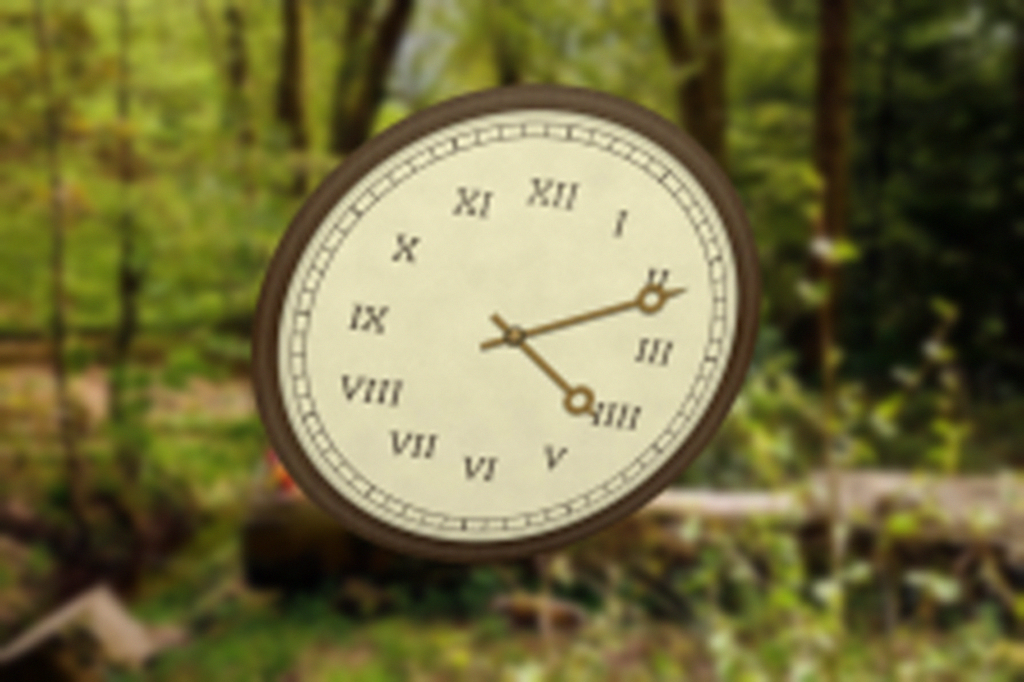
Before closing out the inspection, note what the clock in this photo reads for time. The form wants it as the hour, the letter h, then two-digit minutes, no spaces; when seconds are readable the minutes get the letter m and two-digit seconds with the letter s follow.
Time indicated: 4h11
